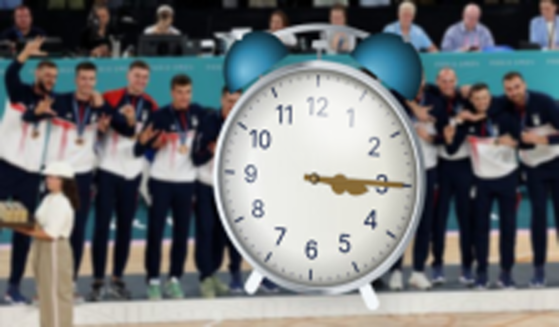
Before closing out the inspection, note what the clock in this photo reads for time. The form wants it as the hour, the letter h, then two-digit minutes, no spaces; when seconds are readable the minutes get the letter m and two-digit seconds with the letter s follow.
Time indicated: 3h15
